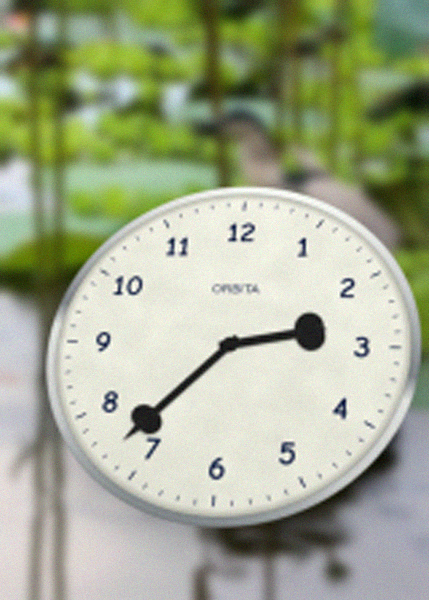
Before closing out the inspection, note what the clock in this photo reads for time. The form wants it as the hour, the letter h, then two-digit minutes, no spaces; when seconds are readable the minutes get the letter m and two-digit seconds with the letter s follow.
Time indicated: 2h37
